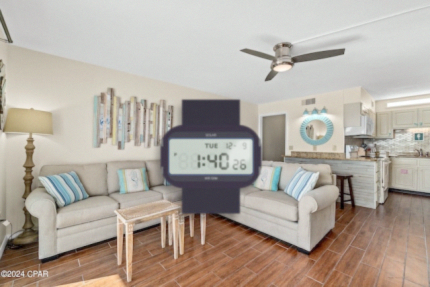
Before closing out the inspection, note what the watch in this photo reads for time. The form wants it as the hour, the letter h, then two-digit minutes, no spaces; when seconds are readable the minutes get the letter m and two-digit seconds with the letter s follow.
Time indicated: 1h40m26s
